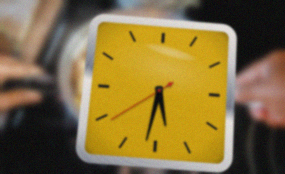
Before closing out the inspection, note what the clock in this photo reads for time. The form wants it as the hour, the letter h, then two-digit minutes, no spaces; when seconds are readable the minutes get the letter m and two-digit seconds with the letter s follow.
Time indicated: 5h31m39s
